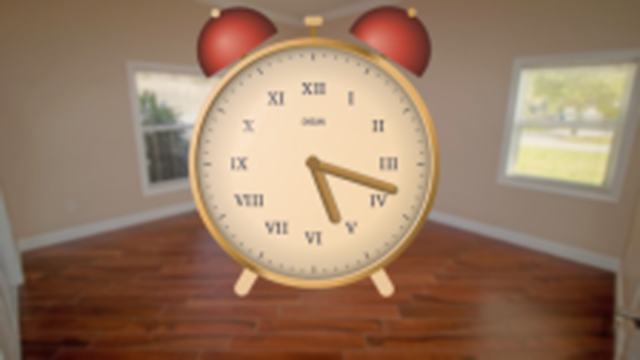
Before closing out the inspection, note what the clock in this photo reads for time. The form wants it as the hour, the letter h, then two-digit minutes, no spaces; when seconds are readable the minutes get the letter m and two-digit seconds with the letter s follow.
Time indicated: 5h18
